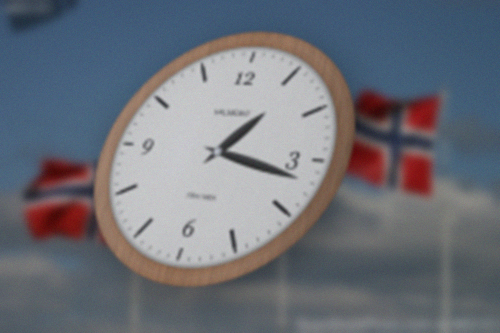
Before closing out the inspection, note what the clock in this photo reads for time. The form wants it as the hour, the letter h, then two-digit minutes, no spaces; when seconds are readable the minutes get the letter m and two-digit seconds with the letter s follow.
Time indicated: 1h17
